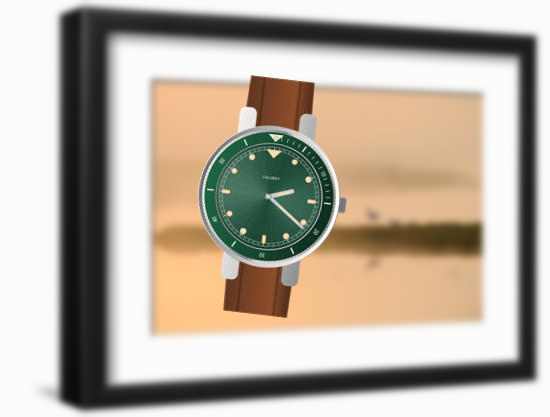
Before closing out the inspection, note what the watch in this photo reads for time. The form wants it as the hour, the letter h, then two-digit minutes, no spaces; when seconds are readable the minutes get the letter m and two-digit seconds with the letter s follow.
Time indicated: 2h21
